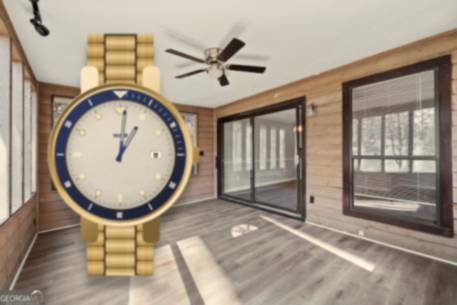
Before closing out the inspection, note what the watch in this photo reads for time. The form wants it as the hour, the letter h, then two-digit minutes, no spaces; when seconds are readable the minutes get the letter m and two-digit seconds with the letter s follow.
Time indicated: 1h01
